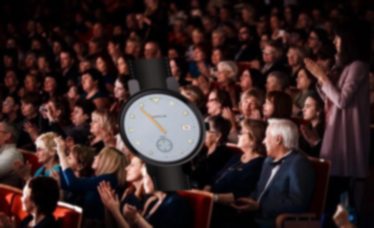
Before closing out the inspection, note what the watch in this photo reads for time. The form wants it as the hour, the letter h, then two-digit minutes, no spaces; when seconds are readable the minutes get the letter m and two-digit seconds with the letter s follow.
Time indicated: 10h54
